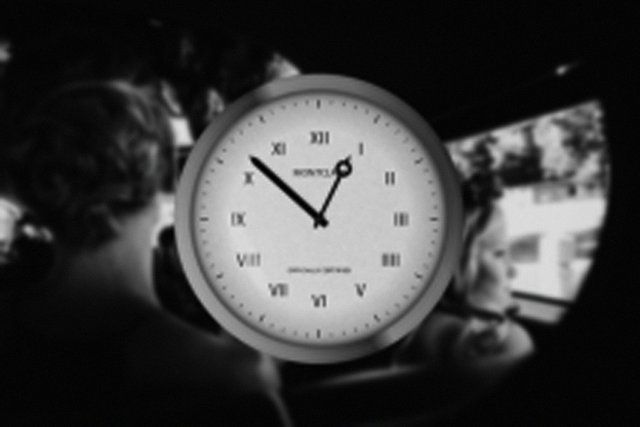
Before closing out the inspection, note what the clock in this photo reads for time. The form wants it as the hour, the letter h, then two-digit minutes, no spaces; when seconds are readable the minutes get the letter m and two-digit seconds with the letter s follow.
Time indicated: 12h52
